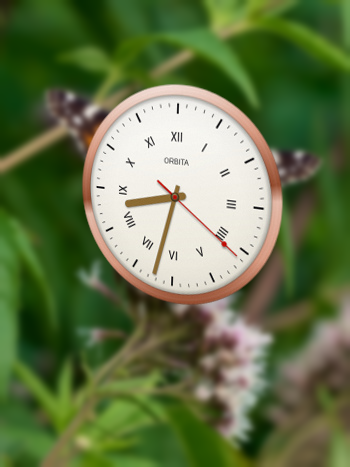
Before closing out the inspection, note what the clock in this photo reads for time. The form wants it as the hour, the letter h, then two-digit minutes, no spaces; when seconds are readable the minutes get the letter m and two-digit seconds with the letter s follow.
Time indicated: 8h32m21s
